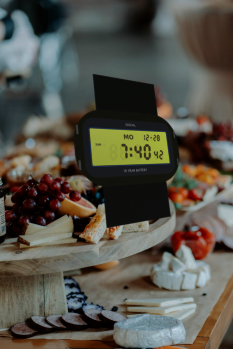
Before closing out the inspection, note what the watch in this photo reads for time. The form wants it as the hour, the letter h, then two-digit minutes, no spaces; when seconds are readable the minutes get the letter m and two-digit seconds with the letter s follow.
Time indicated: 7h40m42s
